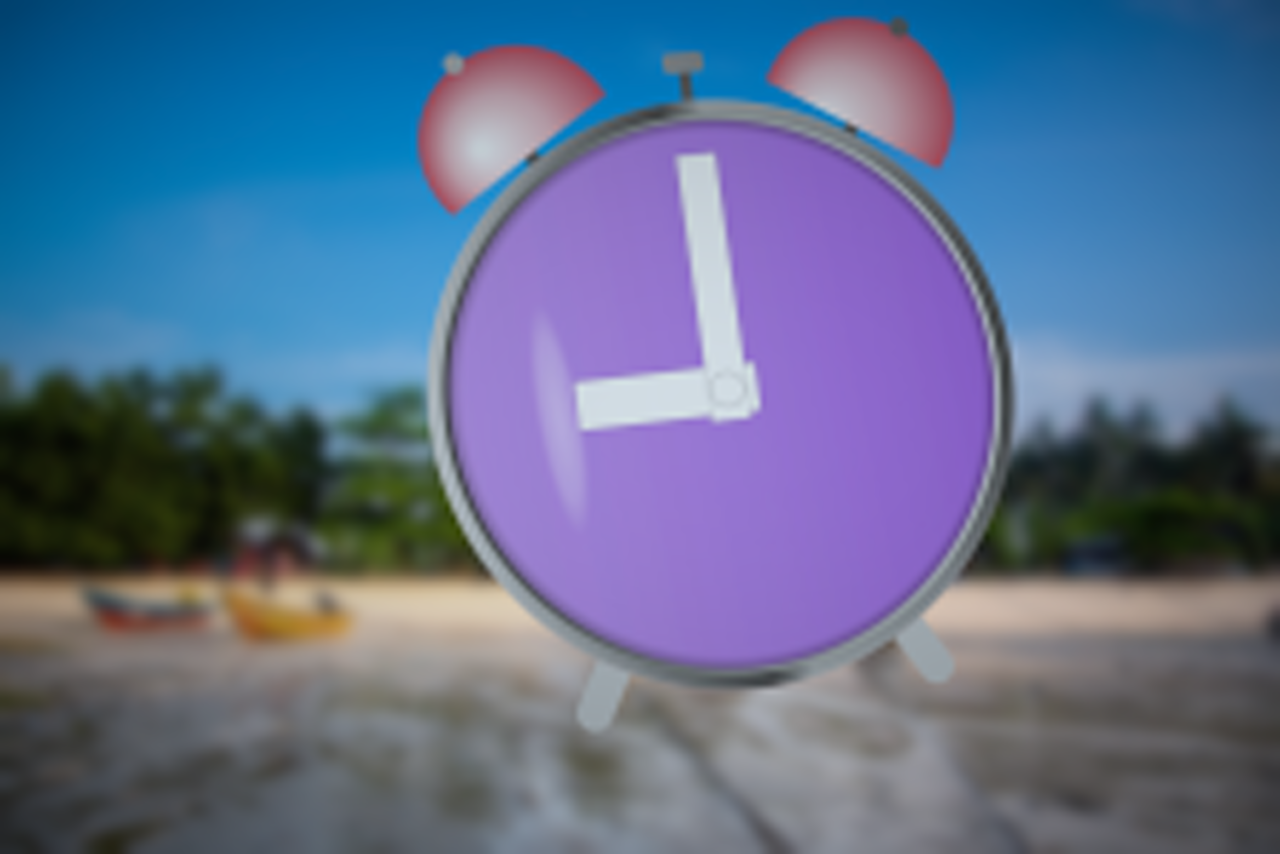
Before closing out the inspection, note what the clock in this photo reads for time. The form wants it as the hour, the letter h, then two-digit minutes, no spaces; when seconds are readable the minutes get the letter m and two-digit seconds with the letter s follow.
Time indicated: 9h00
